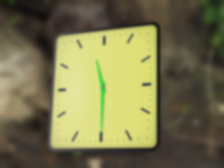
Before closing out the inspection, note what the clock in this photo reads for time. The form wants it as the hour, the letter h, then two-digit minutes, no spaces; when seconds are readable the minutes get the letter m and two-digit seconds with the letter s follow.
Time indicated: 11h30
